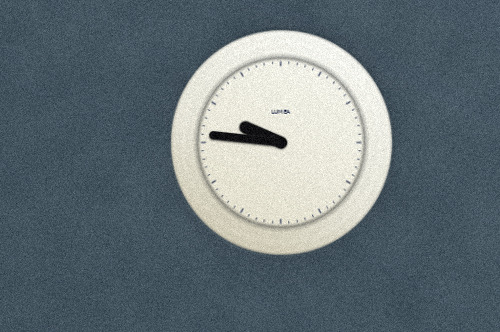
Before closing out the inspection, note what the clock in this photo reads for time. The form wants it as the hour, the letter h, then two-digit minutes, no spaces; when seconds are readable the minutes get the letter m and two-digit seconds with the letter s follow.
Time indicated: 9h46
